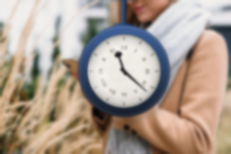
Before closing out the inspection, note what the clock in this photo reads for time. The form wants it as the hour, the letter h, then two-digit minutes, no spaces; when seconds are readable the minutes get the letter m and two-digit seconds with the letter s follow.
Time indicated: 11h22
